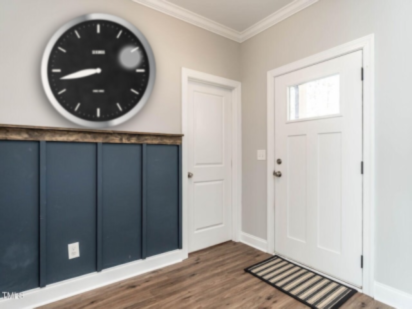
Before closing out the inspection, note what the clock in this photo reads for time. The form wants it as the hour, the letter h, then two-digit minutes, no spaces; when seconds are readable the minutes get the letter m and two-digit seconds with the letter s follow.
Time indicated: 8h43
